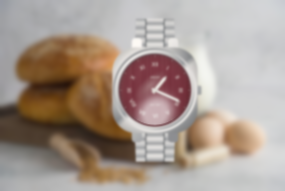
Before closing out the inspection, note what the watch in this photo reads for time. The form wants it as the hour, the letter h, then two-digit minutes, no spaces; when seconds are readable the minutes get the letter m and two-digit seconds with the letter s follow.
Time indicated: 1h19
